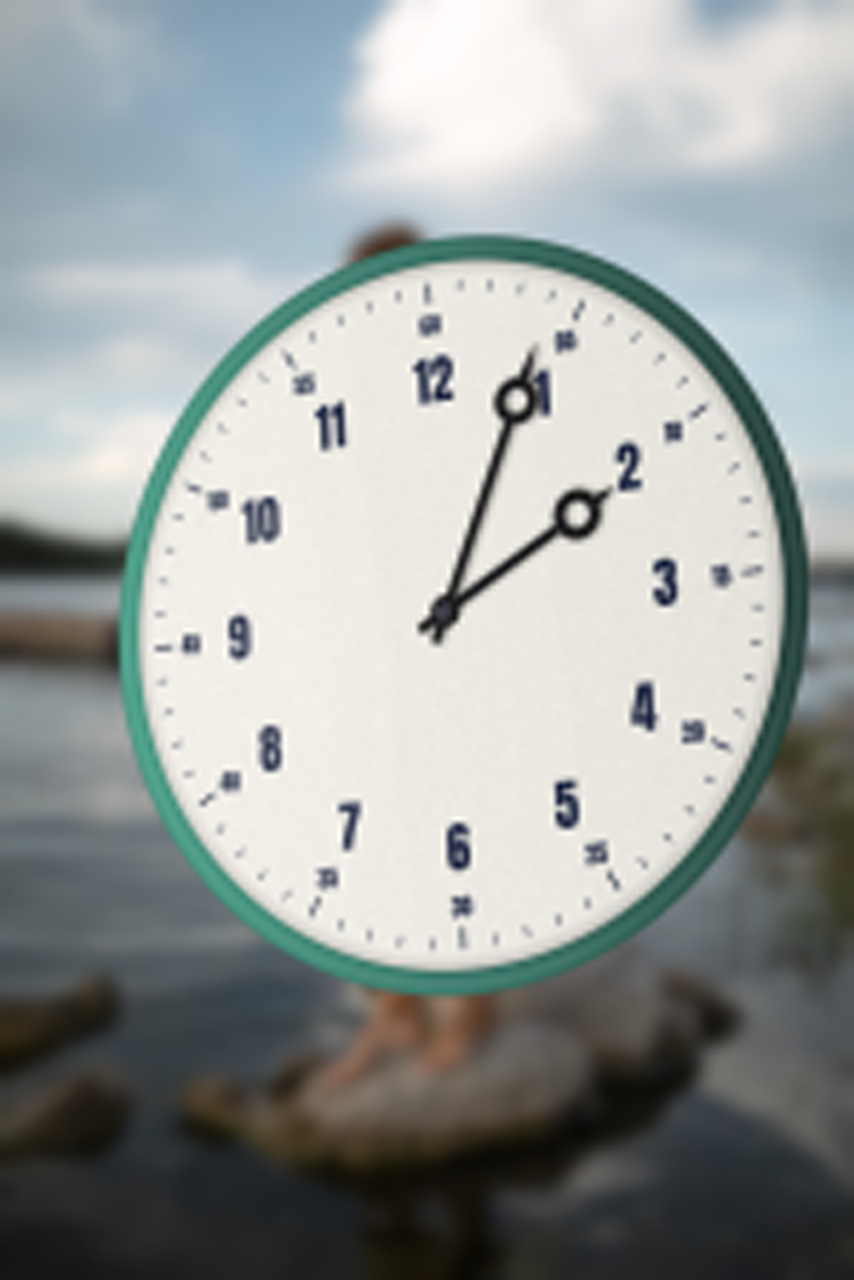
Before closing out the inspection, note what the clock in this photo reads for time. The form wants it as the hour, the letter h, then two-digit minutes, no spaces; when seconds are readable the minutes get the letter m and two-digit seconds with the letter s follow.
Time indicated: 2h04
